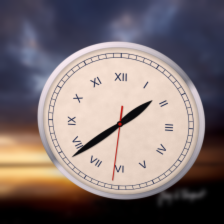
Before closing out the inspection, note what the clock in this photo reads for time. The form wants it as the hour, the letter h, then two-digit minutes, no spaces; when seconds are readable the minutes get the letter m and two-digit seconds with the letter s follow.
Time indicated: 1h38m31s
